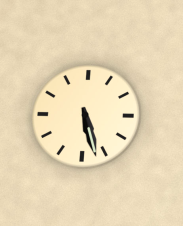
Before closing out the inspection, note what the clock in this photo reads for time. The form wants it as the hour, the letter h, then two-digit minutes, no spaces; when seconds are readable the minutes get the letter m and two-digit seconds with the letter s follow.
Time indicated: 5h27
